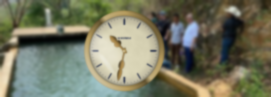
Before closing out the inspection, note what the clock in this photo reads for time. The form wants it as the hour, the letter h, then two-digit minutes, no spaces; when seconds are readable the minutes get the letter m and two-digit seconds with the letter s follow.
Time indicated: 10h32
